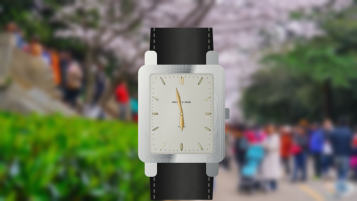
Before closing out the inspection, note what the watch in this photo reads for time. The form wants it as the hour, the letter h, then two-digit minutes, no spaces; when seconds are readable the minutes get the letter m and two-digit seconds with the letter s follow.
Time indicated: 5h58
